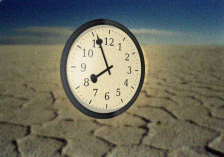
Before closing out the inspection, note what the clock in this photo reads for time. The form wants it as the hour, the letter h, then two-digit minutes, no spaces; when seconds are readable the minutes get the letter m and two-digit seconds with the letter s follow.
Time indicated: 7h56
